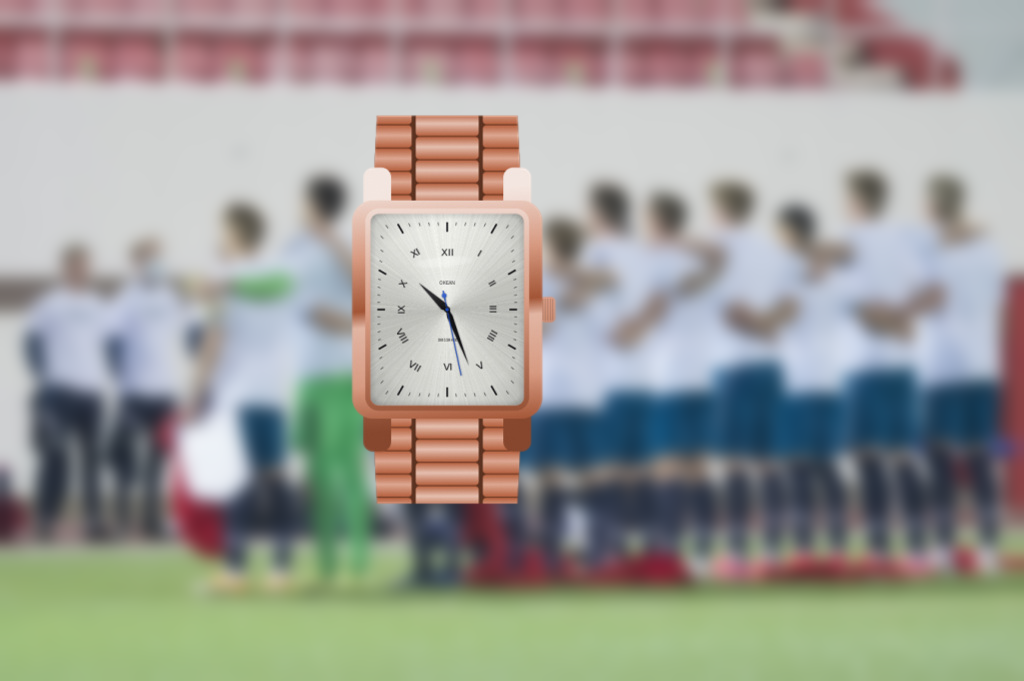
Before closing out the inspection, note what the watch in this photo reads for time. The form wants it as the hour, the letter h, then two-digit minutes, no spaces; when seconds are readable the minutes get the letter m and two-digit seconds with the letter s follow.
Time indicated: 10h26m28s
